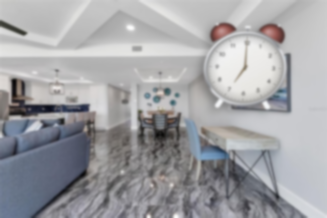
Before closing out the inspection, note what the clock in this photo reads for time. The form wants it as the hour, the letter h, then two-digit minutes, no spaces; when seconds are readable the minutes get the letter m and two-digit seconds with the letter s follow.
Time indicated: 7h00
